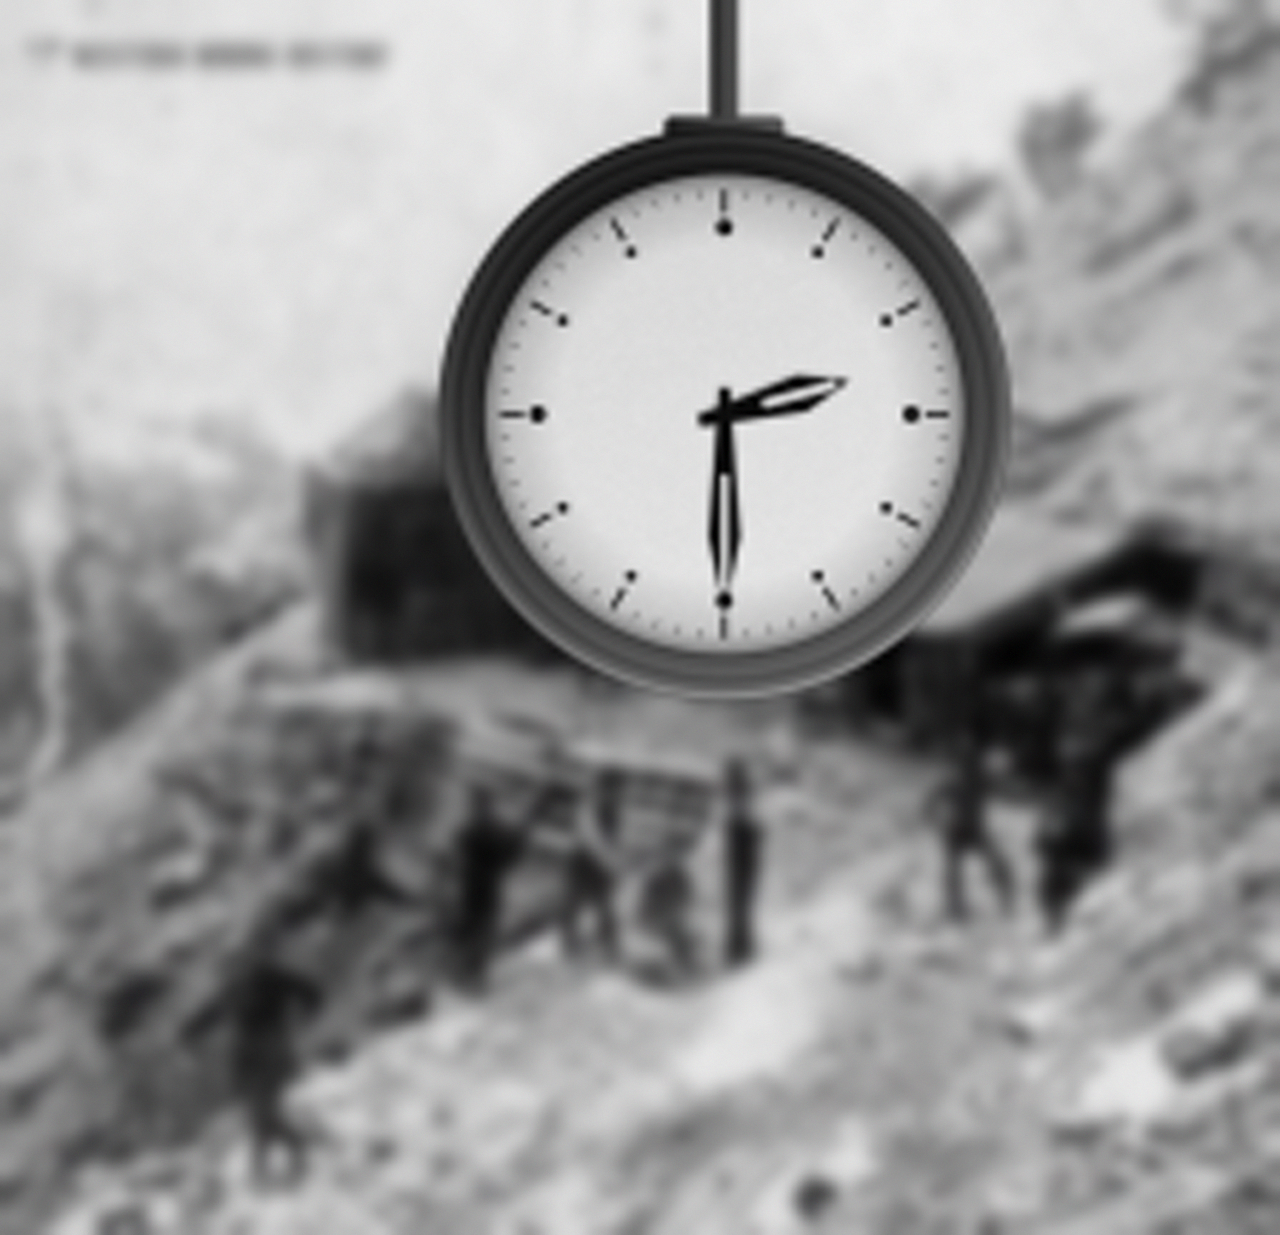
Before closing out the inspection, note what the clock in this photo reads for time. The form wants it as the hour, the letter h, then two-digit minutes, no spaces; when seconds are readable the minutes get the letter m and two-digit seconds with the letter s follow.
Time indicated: 2h30
